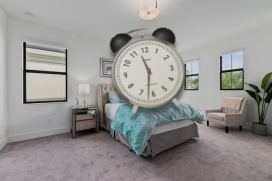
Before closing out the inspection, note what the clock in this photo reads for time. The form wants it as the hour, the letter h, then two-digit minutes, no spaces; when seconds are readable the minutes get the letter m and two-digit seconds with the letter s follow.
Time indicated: 11h32
